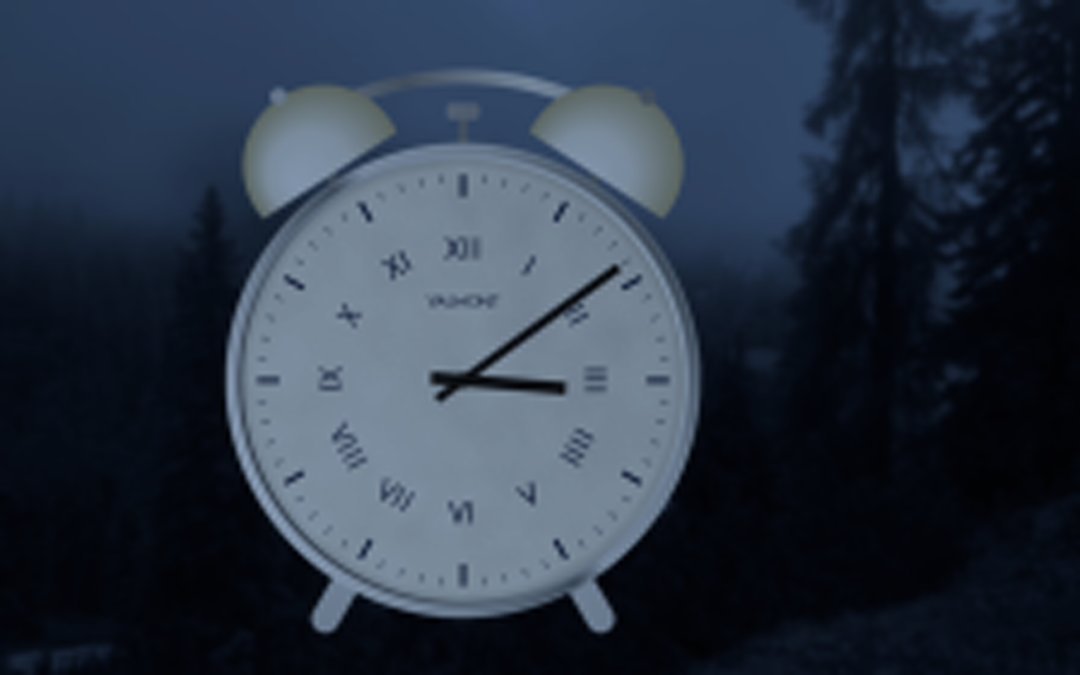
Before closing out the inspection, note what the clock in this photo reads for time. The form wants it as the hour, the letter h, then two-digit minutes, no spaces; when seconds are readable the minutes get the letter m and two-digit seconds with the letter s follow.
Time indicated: 3h09
